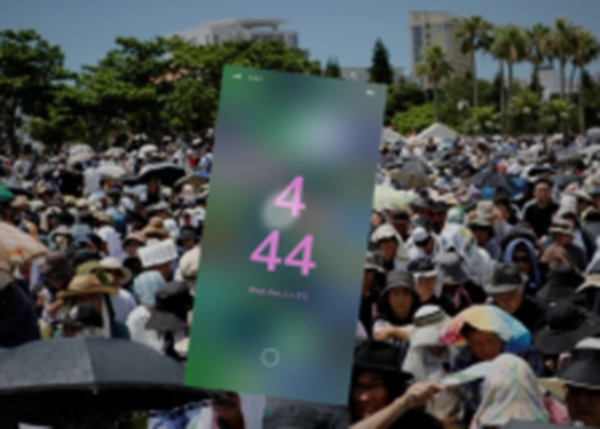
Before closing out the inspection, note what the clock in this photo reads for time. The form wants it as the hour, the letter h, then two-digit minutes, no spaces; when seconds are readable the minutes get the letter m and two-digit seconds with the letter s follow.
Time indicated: 4h44
